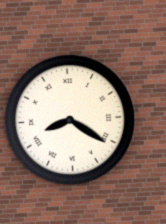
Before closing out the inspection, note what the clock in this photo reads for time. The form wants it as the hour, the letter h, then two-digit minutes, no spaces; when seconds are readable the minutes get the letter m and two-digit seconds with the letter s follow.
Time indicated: 8h21
